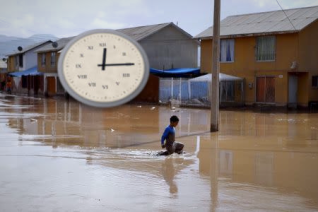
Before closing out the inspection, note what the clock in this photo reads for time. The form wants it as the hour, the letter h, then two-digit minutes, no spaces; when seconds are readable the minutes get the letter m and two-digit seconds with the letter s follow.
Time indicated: 12h15
